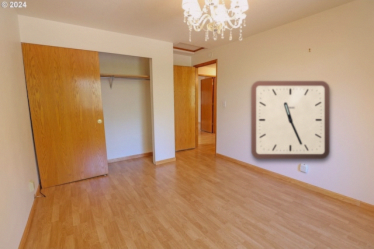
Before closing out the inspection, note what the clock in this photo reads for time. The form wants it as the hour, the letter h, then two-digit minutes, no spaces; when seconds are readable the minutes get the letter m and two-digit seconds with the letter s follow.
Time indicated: 11h26
